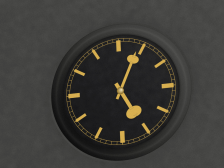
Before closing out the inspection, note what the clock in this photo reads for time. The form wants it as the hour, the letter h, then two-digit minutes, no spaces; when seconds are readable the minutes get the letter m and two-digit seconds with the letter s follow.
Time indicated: 5h04
